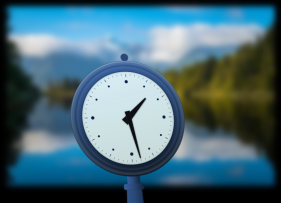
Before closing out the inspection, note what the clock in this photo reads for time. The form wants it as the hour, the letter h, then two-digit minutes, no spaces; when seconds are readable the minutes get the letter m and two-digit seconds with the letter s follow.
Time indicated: 1h28
